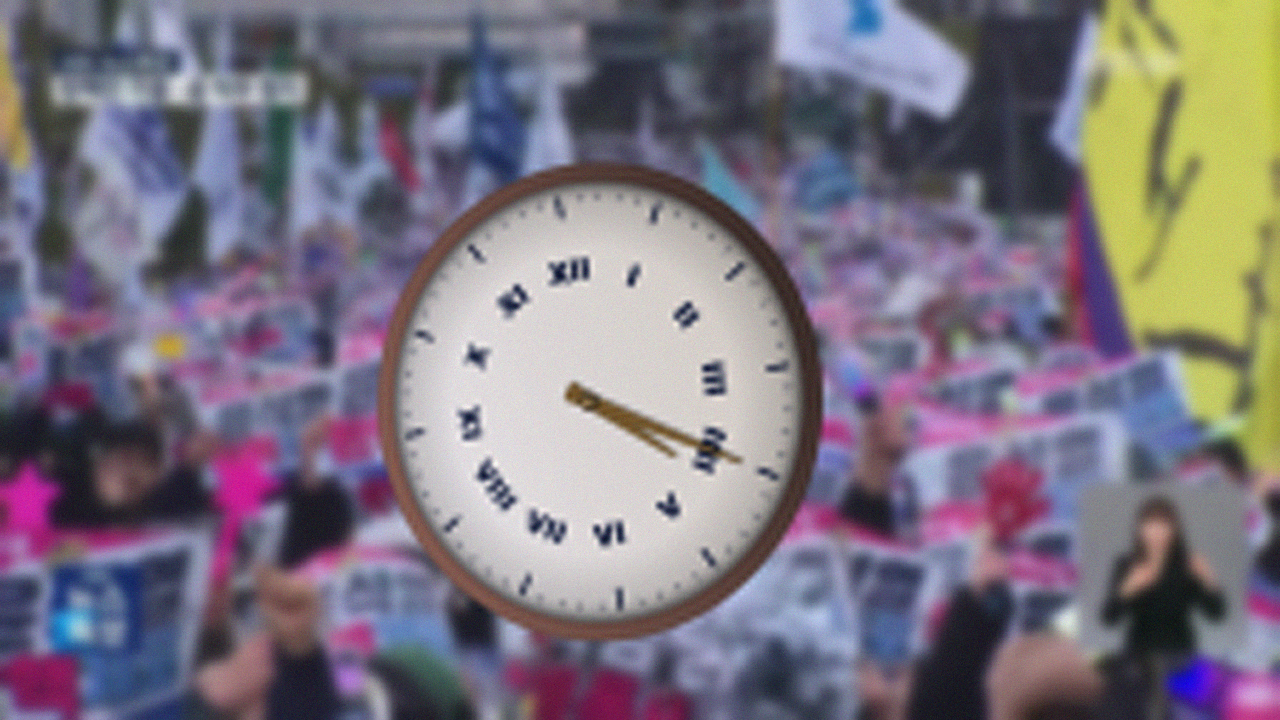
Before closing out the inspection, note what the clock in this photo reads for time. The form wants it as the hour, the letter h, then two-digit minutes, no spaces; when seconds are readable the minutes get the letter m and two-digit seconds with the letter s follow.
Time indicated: 4h20
